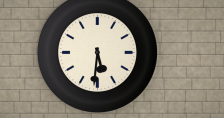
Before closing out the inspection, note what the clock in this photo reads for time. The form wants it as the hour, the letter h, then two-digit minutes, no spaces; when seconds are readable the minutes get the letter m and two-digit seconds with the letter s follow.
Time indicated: 5h31
